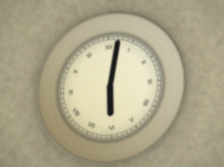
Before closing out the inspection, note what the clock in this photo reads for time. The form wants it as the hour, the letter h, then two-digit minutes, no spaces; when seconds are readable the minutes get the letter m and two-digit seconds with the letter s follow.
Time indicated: 6h02
